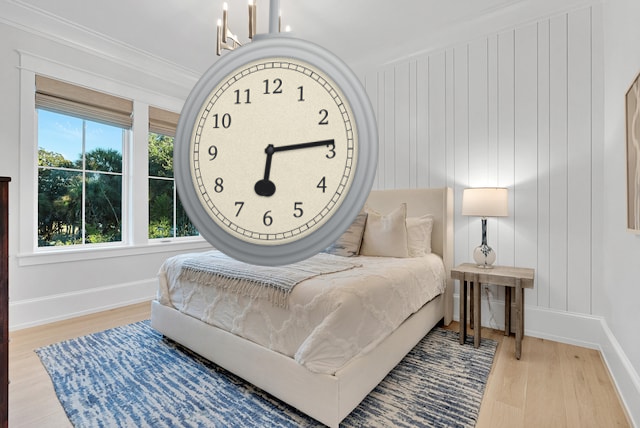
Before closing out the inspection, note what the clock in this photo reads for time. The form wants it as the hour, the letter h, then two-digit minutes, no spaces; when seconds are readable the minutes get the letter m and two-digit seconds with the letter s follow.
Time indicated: 6h14
